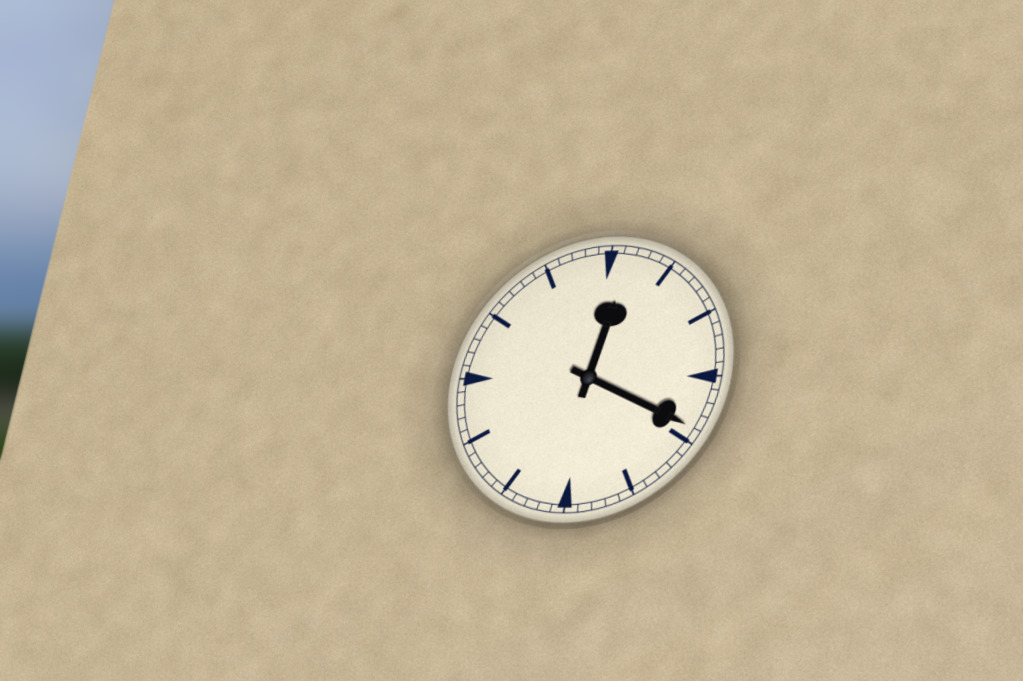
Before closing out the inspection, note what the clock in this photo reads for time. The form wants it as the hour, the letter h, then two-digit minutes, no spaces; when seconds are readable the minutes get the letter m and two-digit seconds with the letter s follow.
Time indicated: 12h19
